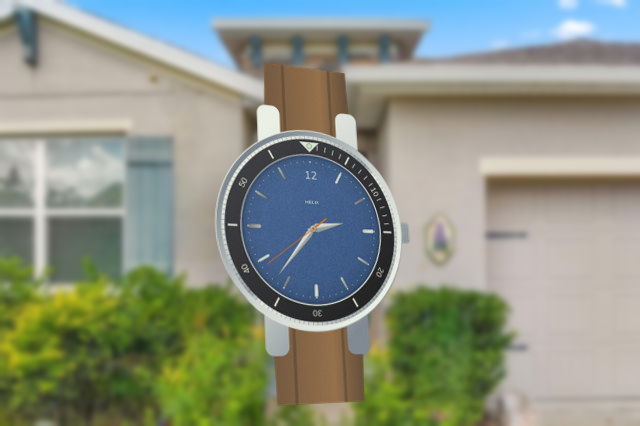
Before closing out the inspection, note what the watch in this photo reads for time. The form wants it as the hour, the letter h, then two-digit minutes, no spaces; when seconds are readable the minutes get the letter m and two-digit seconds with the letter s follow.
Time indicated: 2h36m39s
